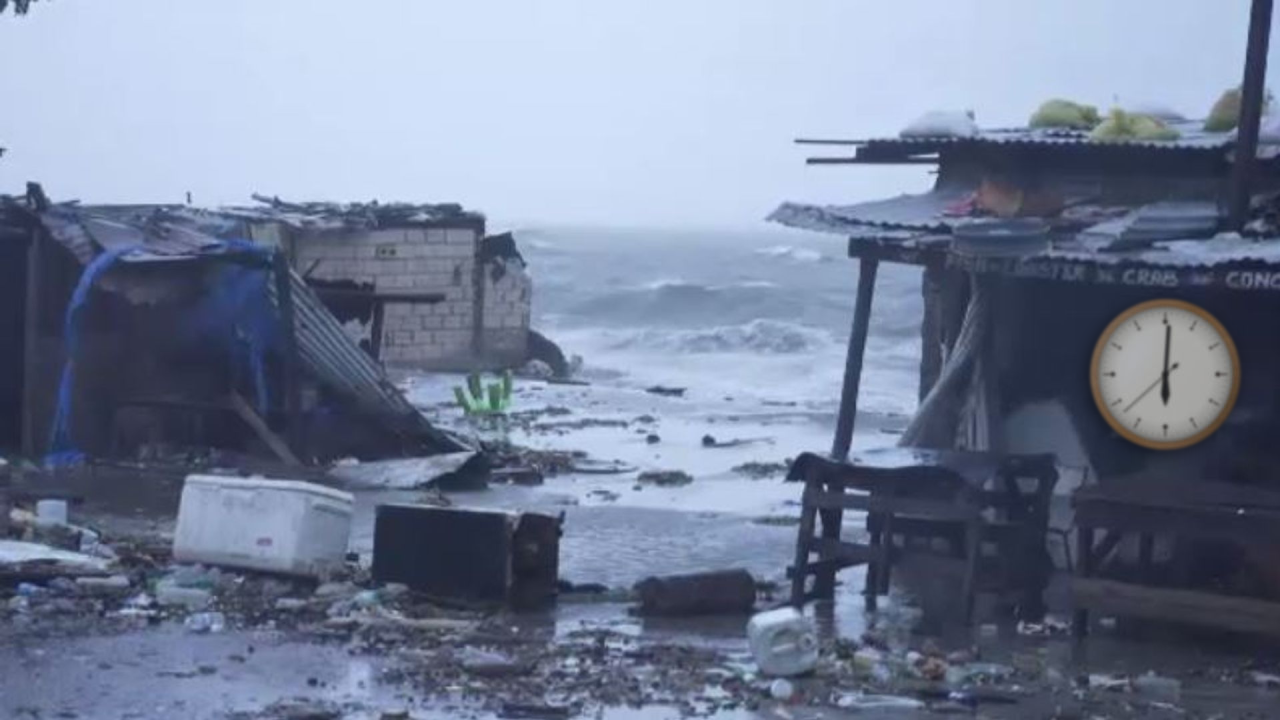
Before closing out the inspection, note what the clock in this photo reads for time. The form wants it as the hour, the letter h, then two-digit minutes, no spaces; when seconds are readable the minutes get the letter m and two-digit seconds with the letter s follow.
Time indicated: 6h00m38s
